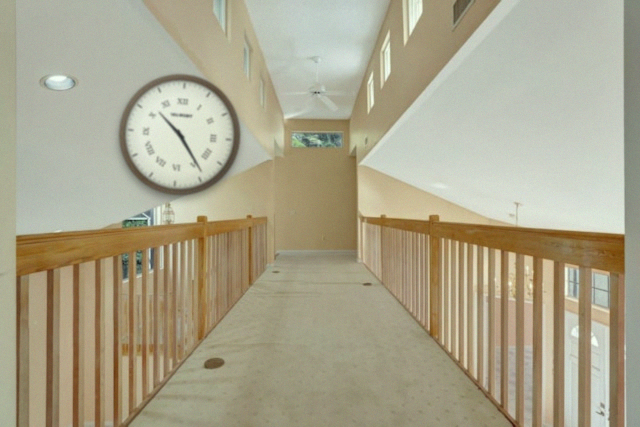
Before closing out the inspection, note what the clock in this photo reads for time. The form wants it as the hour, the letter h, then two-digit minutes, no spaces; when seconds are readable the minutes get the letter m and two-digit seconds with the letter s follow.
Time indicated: 10h24
